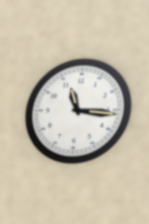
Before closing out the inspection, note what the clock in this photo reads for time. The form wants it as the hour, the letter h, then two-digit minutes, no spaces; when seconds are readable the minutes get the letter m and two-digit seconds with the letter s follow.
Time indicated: 11h16
